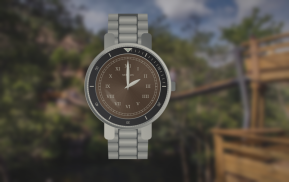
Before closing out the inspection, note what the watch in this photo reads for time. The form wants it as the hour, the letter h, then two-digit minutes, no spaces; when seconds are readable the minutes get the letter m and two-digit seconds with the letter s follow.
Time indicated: 2h00
